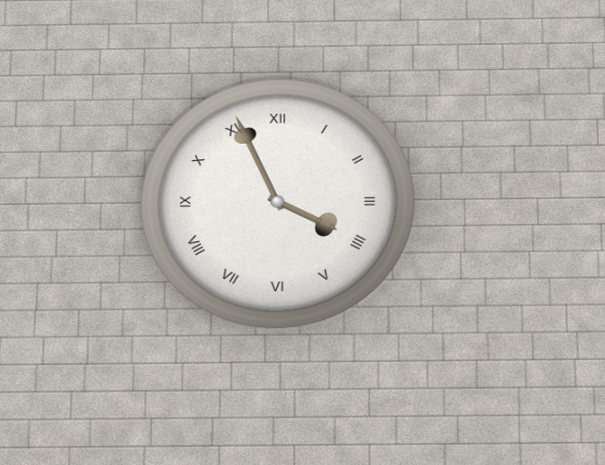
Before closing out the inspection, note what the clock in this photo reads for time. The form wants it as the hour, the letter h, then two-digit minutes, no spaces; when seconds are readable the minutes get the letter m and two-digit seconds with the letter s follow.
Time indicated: 3h56
